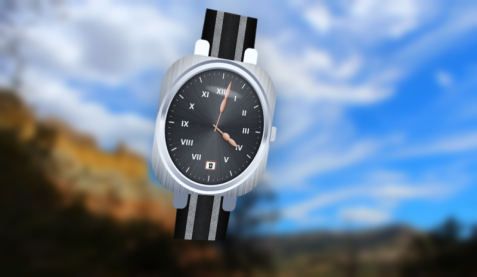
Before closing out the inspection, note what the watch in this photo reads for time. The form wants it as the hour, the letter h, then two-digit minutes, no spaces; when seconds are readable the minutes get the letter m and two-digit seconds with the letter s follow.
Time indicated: 4h02
